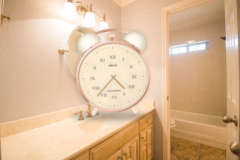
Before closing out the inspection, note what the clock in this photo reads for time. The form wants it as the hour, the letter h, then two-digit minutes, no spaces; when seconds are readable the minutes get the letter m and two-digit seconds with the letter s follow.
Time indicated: 4h37
